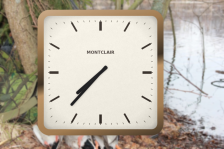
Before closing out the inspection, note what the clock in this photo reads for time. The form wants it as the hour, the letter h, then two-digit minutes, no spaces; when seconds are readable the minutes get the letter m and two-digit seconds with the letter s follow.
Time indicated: 7h37
